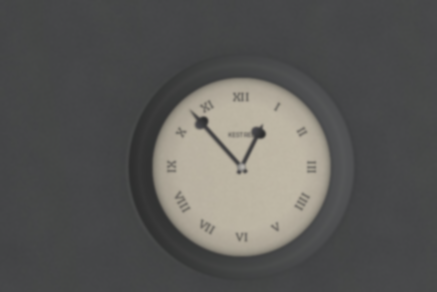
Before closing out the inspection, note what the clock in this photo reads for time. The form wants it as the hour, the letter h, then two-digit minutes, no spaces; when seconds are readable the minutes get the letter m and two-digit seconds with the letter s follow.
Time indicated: 12h53
